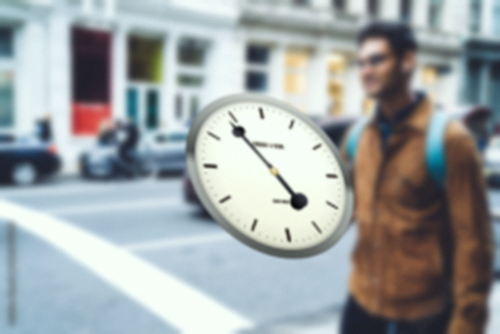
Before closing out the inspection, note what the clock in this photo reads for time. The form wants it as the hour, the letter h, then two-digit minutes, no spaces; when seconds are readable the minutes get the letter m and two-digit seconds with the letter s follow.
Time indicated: 4h54
